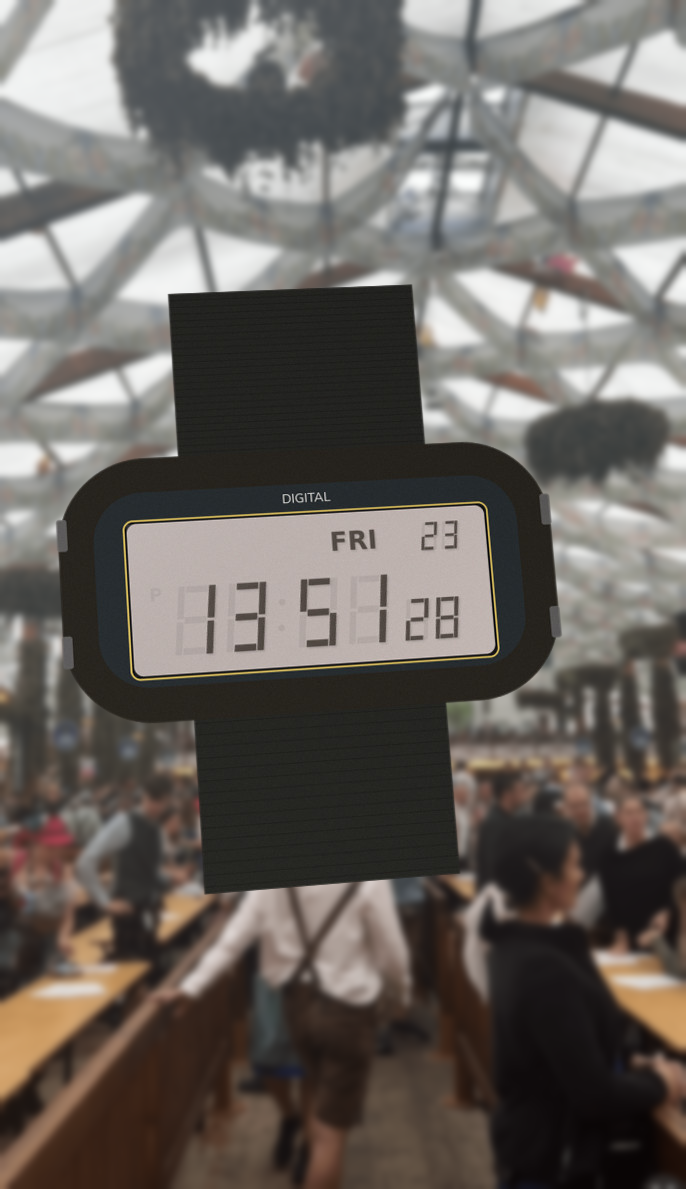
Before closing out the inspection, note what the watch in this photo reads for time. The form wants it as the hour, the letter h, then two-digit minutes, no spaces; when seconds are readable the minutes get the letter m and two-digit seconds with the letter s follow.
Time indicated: 13h51m28s
